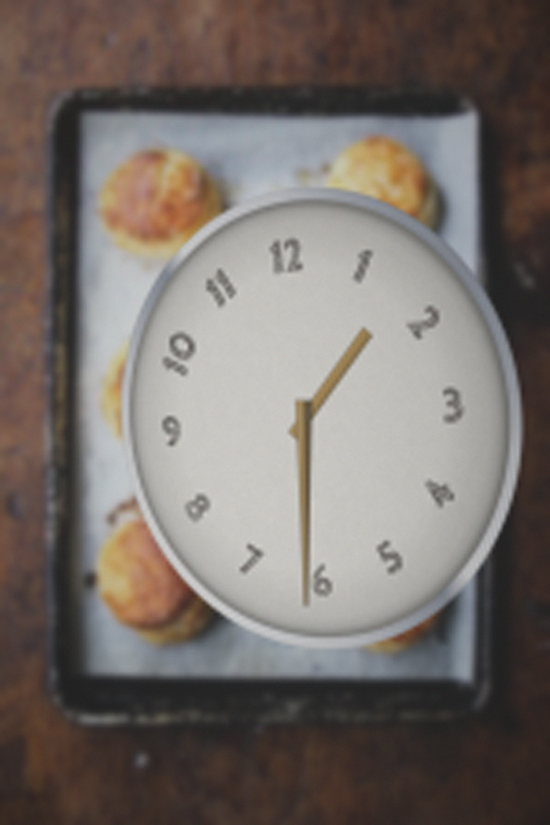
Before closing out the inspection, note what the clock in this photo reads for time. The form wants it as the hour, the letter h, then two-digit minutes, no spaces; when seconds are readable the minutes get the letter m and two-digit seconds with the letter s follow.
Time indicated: 1h31
